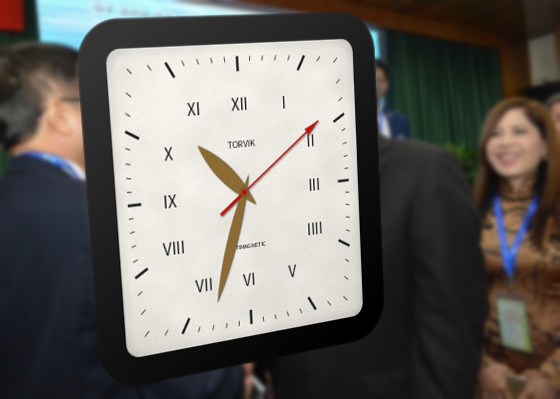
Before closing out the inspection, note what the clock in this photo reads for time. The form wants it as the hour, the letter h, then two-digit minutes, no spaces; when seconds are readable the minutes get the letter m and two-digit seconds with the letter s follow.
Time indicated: 10h33m09s
